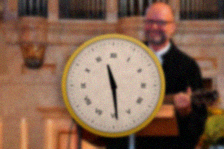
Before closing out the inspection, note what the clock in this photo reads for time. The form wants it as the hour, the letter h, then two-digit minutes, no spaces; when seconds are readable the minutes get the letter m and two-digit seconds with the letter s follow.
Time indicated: 11h29
